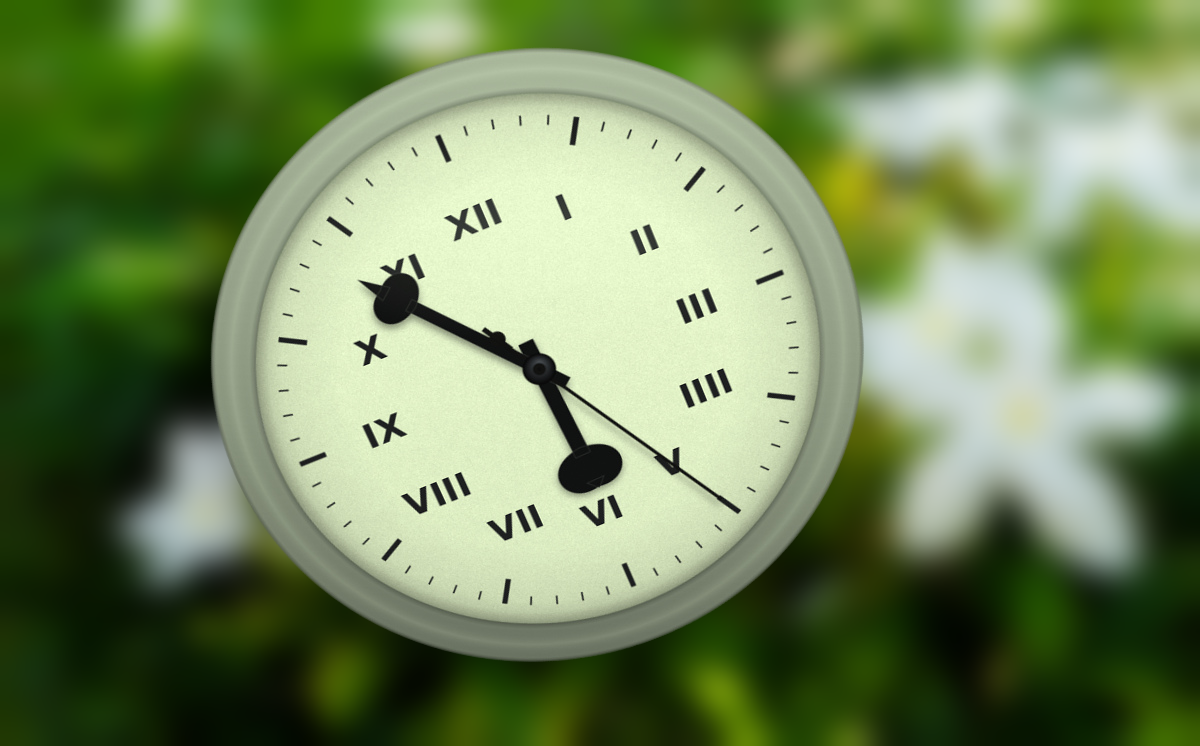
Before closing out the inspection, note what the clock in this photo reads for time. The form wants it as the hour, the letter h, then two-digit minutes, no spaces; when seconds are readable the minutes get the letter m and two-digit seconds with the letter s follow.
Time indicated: 5h53m25s
